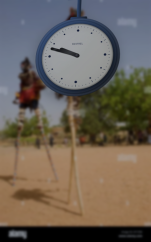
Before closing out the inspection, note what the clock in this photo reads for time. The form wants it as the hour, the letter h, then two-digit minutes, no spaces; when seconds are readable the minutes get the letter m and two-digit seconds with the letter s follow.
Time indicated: 9h48
